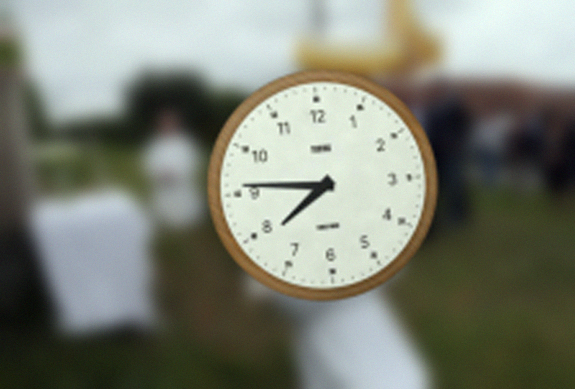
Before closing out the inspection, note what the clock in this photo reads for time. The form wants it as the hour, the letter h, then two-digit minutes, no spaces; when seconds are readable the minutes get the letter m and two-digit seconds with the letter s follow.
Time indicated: 7h46
